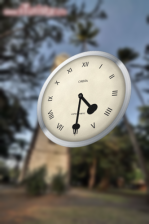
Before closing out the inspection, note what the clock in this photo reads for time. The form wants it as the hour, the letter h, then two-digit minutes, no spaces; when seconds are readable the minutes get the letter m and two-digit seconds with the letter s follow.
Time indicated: 4h30
